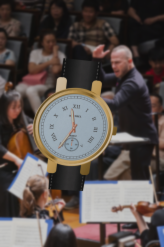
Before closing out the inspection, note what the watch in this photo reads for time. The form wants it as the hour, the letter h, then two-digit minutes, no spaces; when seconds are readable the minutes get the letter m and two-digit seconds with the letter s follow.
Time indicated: 11h35
